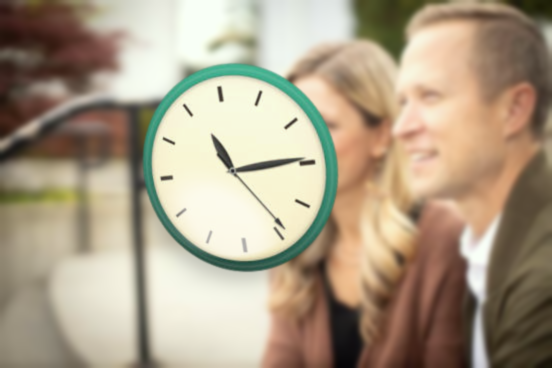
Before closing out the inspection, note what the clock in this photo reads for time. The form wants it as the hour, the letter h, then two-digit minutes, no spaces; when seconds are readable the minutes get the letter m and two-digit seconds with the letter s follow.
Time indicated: 11h14m24s
